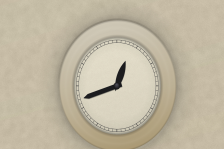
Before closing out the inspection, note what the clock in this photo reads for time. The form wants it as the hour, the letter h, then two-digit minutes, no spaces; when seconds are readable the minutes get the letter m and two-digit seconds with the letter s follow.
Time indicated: 12h42
